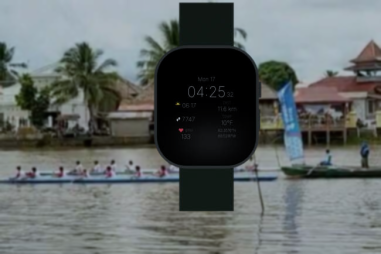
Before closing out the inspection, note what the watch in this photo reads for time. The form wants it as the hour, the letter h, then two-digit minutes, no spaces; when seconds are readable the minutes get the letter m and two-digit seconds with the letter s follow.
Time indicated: 4h25
